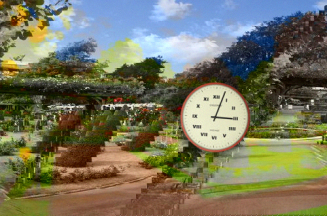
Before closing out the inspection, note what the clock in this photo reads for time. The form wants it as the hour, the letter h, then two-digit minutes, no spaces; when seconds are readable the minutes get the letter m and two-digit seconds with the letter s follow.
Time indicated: 3h03
